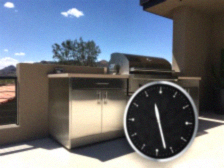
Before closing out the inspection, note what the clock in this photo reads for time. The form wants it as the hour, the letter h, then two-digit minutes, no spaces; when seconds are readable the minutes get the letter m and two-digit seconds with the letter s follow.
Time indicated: 11h27
